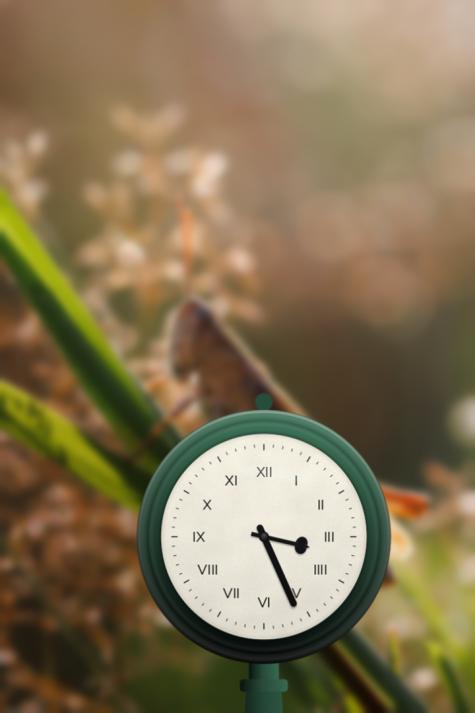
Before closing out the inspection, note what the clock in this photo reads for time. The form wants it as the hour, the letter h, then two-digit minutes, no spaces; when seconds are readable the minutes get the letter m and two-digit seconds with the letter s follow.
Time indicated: 3h26
